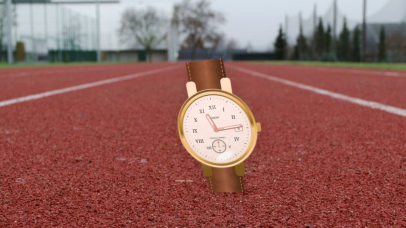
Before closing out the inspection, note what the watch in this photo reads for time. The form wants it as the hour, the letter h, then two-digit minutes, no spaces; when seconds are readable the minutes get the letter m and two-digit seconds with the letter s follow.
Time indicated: 11h14
